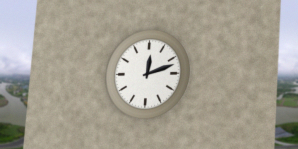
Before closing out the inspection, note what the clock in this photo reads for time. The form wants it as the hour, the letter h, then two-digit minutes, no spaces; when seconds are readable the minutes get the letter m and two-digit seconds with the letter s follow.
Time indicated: 12h12
